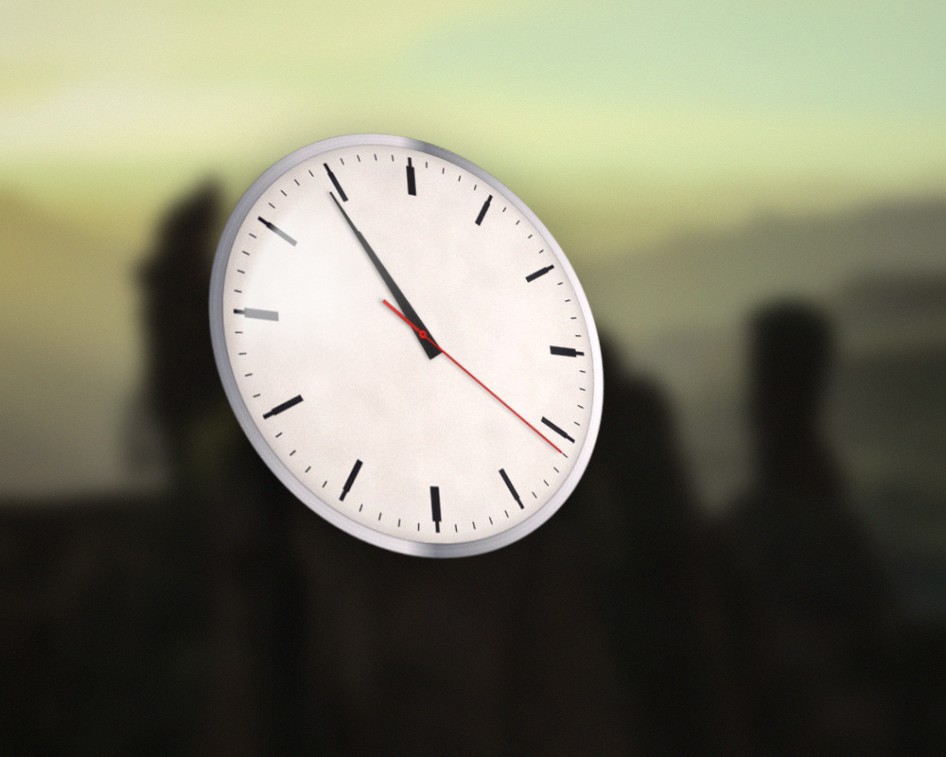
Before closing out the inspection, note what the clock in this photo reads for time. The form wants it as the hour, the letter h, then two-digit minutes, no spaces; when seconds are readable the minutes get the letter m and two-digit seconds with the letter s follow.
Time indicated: 10h54m21s
